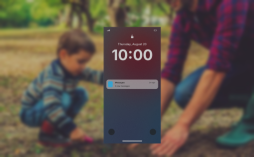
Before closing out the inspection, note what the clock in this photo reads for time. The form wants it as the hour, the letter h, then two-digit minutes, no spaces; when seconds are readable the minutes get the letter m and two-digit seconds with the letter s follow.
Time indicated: 10h00
